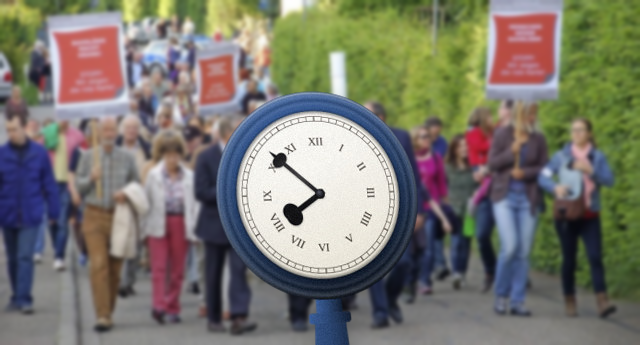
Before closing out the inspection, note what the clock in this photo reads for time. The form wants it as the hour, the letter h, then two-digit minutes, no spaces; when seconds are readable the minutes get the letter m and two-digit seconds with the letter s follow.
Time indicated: 7h52
